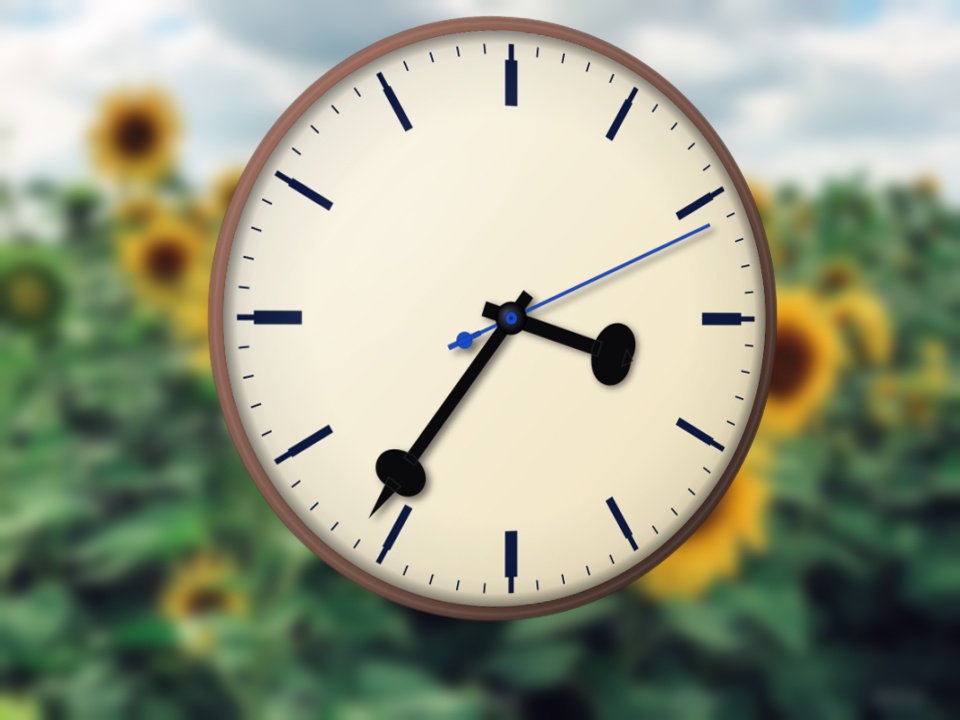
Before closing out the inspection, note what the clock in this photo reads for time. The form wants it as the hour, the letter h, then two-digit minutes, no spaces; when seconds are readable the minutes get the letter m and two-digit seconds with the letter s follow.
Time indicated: 3h36m11s
